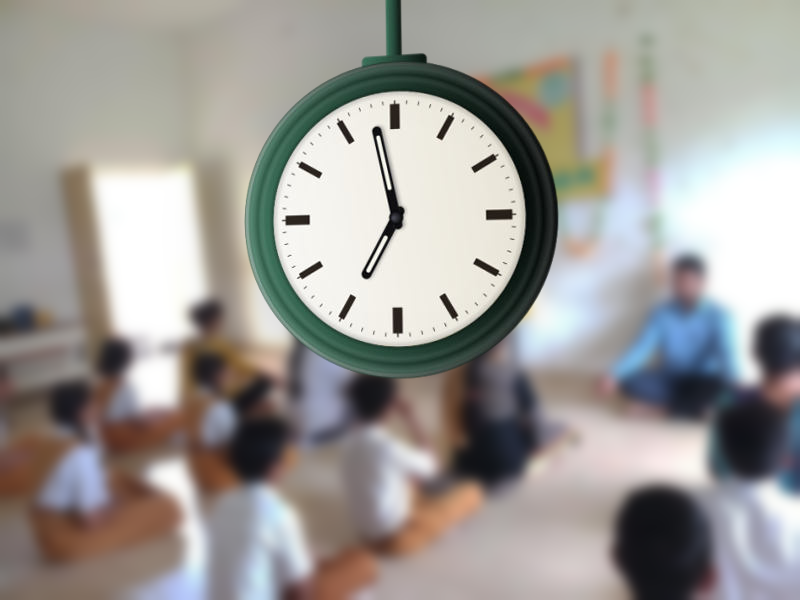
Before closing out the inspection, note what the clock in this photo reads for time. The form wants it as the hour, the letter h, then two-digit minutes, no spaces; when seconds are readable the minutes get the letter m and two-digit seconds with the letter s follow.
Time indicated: 6h58
